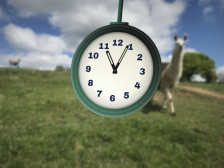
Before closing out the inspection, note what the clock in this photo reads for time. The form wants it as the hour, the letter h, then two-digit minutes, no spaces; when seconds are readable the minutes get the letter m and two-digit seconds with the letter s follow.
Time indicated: 11h04
